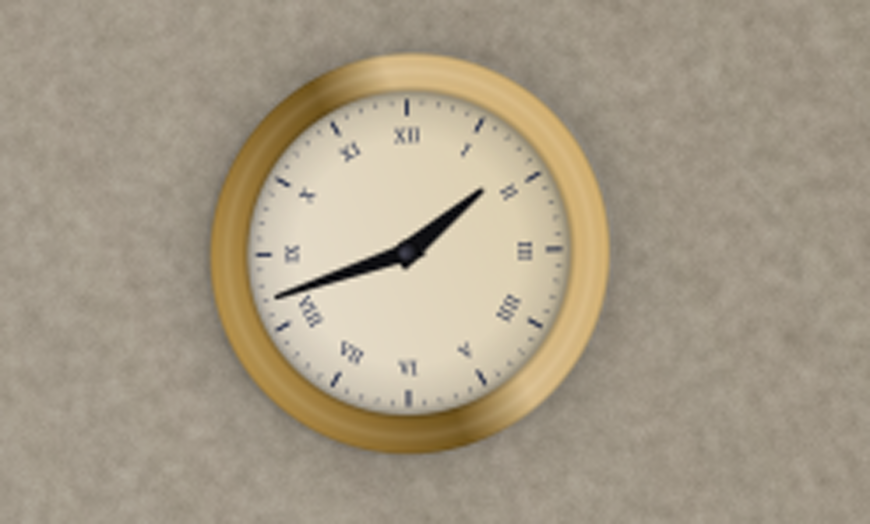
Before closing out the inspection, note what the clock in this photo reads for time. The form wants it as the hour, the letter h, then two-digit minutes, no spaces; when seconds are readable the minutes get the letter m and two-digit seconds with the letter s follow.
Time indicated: 1h42
